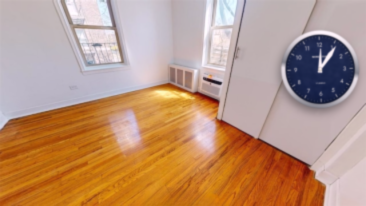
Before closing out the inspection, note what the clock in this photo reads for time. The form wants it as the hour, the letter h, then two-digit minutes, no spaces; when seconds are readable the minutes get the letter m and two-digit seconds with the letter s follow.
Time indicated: 12h06
